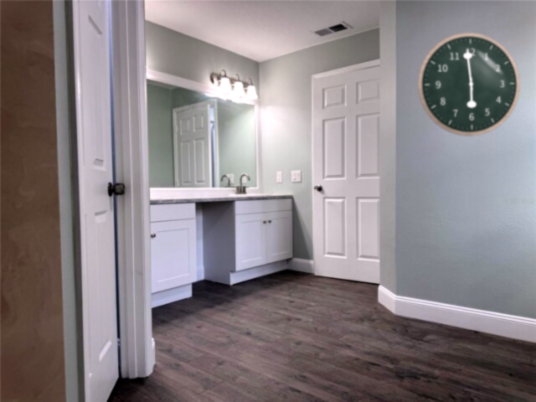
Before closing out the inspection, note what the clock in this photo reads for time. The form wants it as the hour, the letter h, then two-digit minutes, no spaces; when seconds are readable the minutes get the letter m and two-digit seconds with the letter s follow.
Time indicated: 5h59
